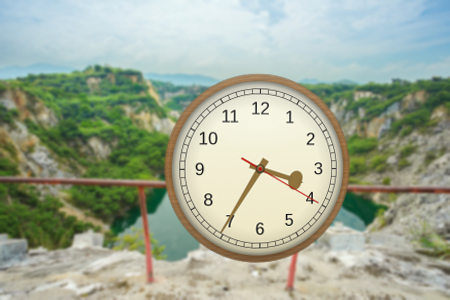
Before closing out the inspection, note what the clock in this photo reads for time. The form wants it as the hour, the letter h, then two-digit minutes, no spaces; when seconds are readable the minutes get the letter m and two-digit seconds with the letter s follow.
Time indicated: 3h35m20s
